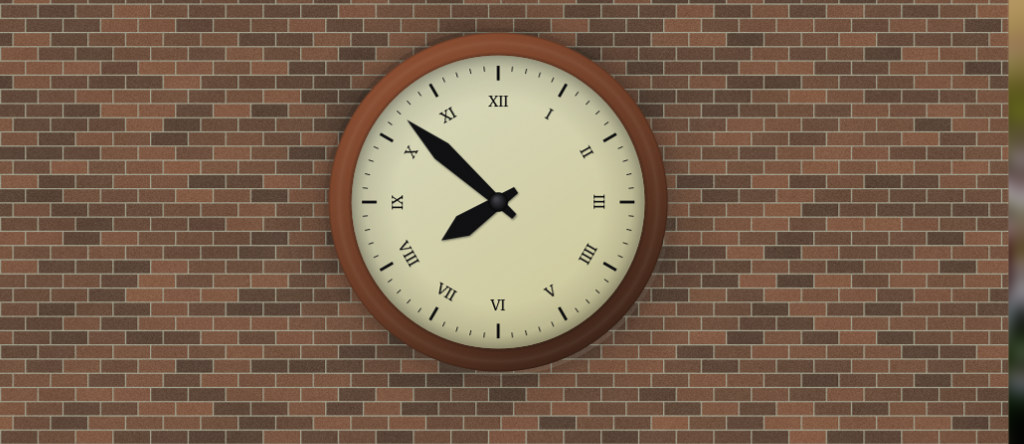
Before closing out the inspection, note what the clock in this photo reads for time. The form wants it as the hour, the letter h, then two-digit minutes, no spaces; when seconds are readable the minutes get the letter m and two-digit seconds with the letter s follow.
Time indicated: 7h52
